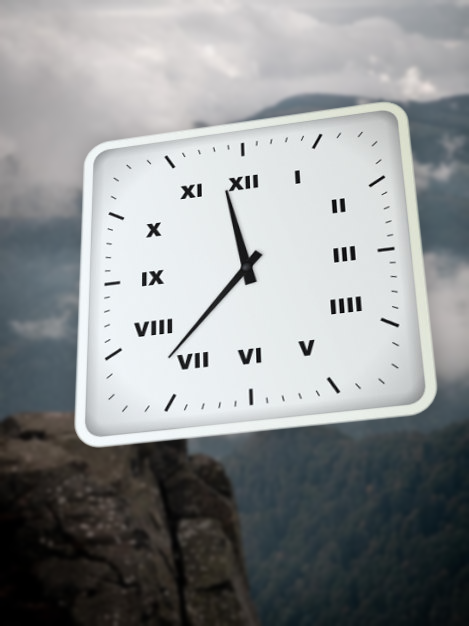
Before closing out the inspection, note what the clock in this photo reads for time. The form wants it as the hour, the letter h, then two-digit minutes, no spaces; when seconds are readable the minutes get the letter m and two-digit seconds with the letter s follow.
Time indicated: 11h37
